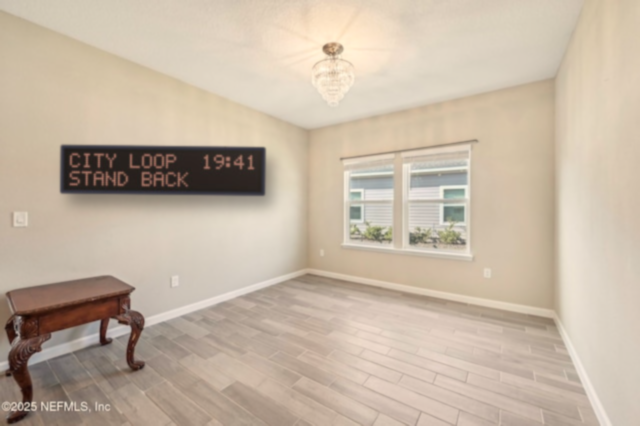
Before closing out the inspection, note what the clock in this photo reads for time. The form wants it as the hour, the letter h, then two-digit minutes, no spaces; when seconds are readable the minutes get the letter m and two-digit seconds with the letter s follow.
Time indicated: 19h41
